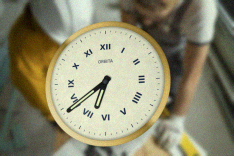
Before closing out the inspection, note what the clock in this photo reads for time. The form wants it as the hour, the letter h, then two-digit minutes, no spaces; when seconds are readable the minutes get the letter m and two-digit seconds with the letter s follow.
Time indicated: 6h39
